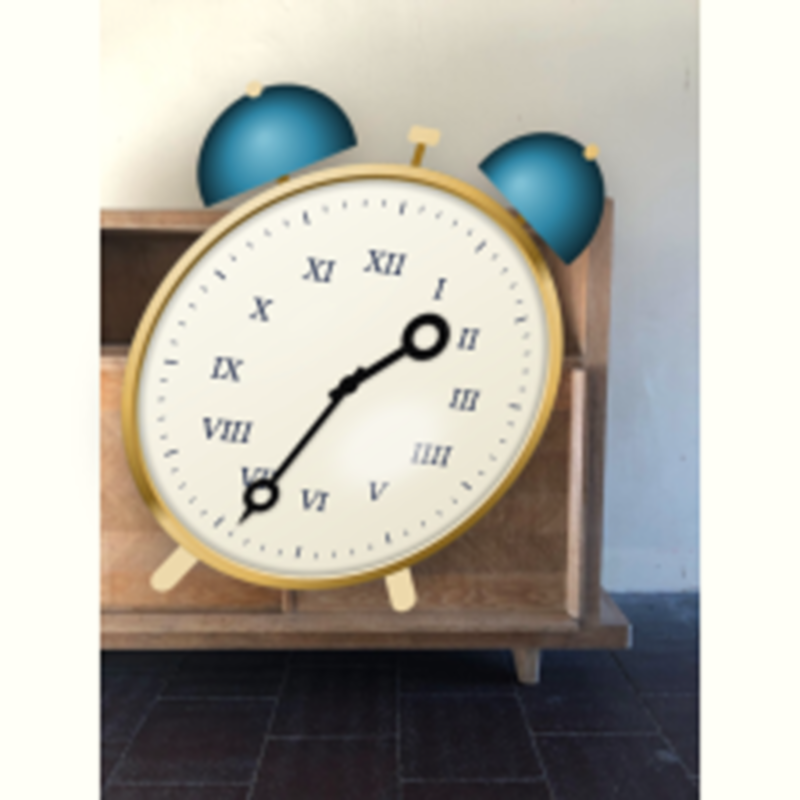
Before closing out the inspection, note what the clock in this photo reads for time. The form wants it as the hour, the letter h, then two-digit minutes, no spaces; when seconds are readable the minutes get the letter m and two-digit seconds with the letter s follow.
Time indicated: 1h34
